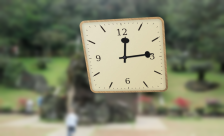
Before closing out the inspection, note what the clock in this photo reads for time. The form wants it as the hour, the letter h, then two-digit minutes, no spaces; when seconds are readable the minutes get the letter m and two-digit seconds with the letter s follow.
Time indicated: 12h14
